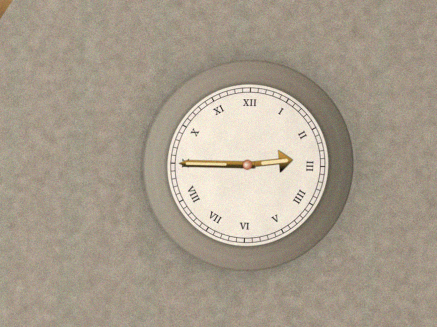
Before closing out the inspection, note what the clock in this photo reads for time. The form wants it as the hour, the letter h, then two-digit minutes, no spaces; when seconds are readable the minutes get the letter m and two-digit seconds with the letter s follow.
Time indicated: 2h45
